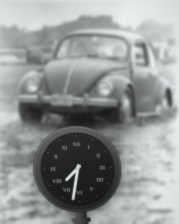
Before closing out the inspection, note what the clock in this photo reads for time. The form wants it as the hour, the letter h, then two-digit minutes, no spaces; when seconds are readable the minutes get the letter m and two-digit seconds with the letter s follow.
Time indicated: 7h32
